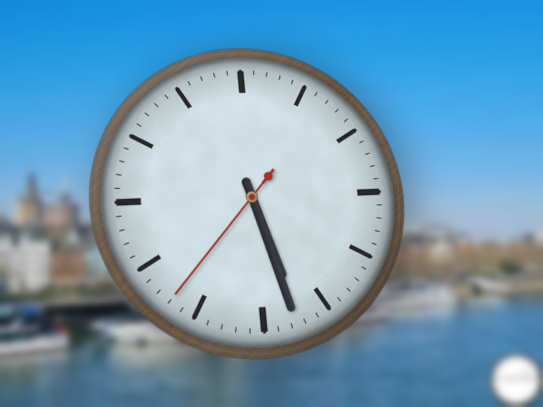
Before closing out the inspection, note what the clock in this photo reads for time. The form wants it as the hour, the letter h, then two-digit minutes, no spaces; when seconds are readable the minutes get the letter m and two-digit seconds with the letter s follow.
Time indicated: 5h27m37s
